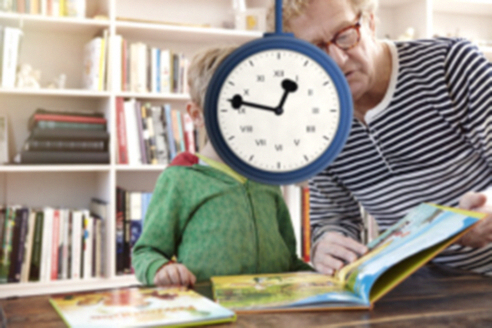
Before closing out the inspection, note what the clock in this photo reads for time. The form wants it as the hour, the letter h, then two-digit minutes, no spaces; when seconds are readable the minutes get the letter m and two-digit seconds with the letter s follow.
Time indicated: 12h47
